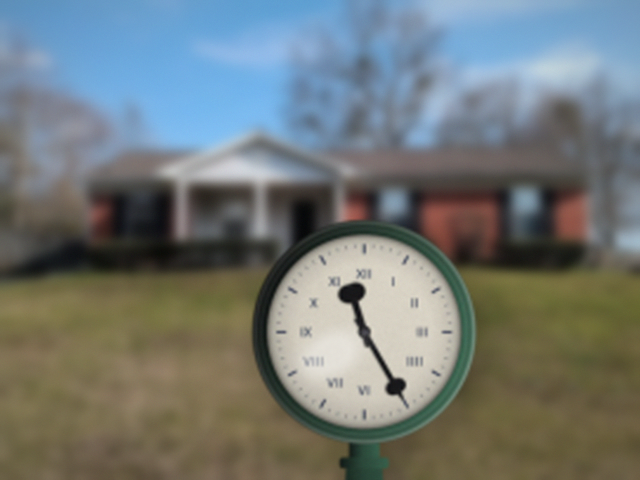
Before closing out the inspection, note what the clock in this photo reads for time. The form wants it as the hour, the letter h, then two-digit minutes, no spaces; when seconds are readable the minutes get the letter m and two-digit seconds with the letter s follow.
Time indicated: 11h25
